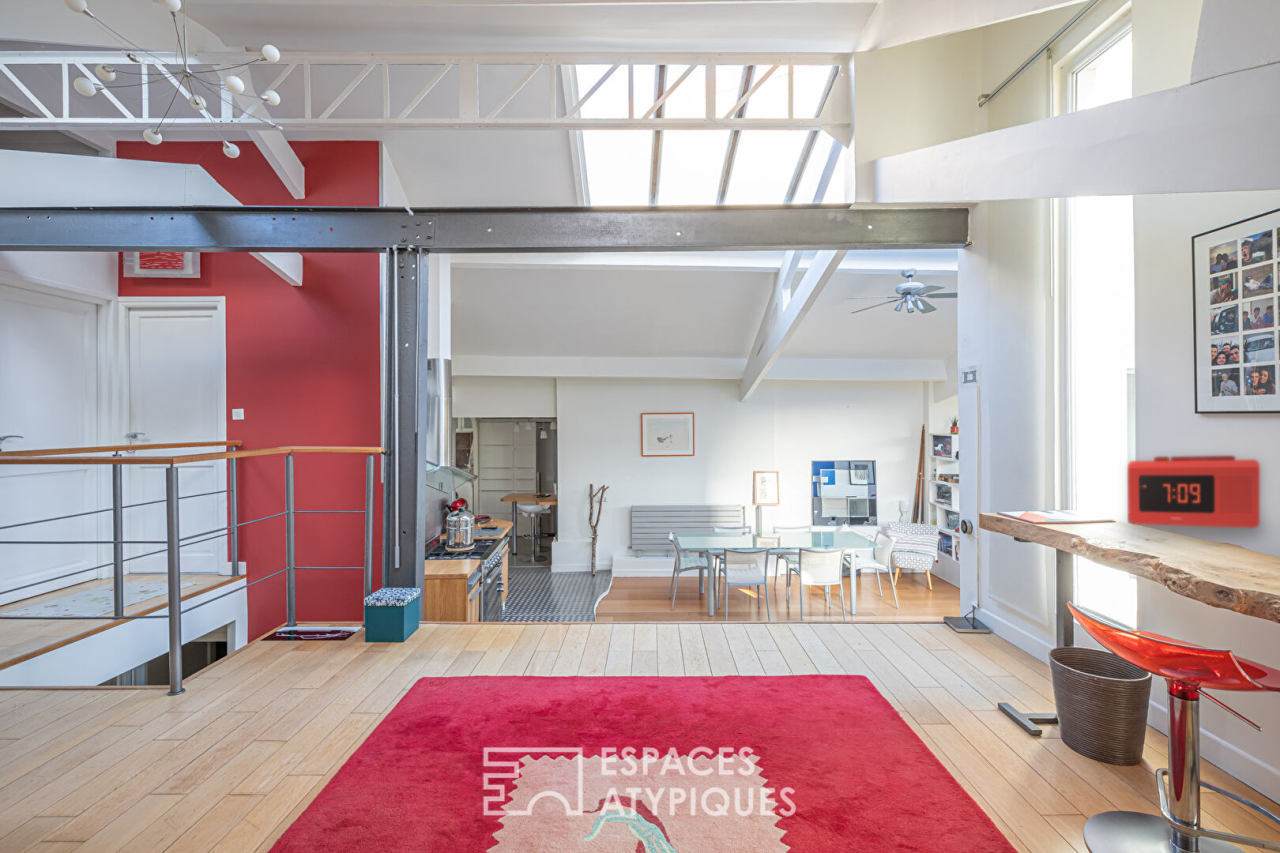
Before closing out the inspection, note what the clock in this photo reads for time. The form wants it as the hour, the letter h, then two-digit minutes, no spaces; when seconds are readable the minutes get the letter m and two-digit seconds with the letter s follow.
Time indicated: 7h09
